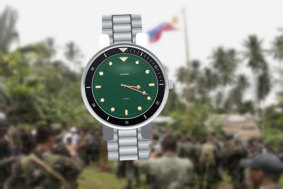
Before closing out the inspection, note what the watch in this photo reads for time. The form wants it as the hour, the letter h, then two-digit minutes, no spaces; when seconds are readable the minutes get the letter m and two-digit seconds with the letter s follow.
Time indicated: 3h19
